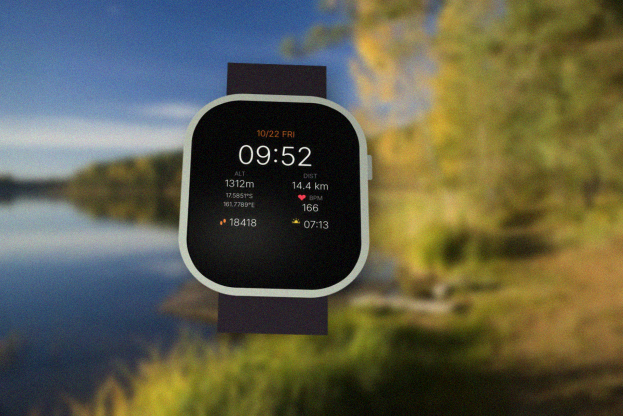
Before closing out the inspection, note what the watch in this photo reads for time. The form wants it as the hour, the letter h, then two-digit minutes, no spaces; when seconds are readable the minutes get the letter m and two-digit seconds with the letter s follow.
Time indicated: 9h52
